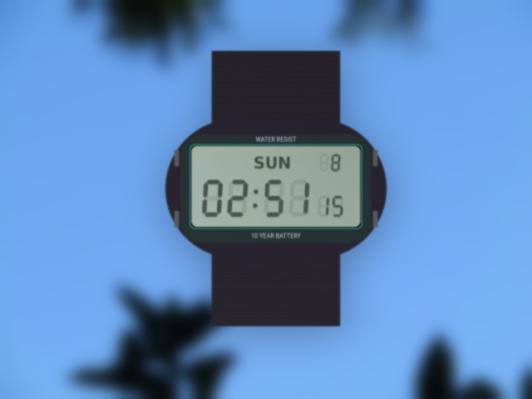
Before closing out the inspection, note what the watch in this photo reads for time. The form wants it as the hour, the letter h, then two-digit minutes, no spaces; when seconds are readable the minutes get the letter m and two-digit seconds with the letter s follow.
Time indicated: 2h51m15s
